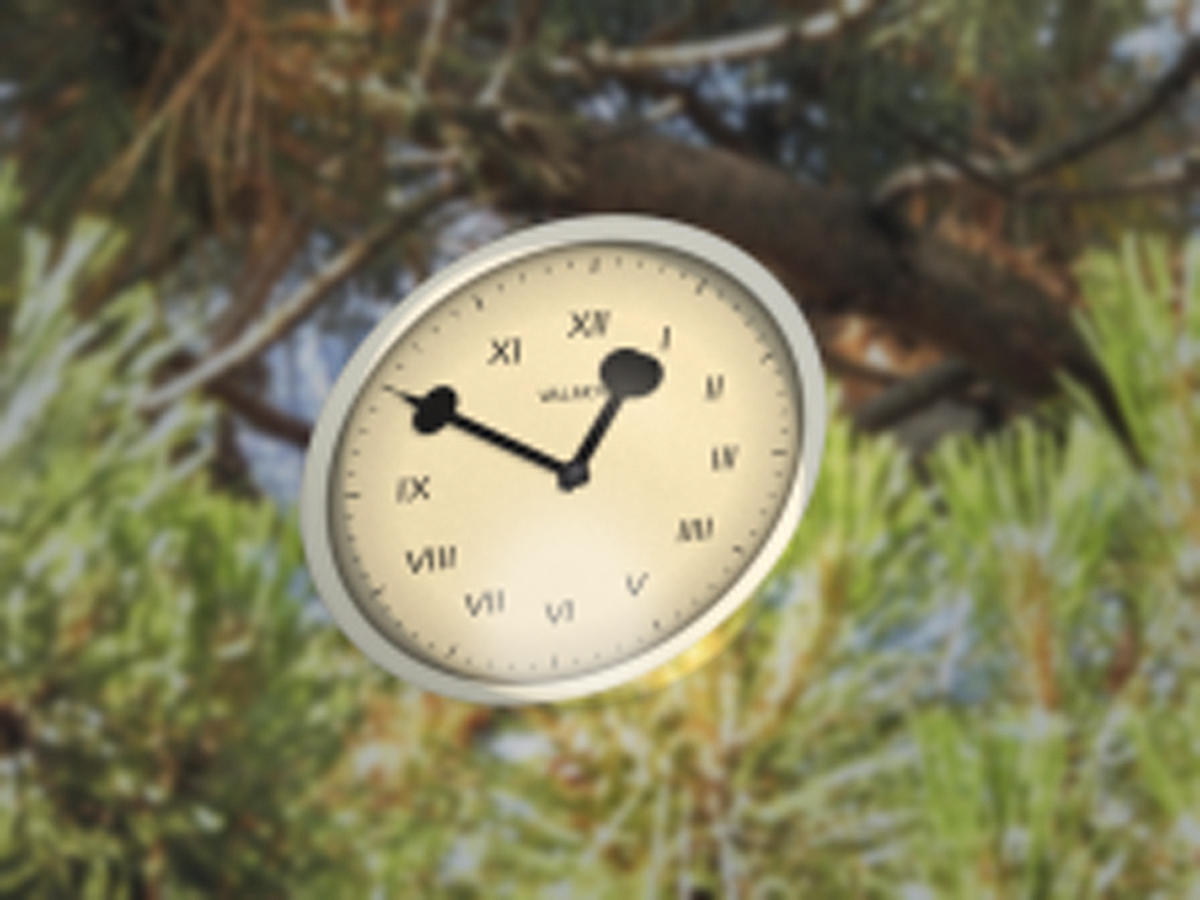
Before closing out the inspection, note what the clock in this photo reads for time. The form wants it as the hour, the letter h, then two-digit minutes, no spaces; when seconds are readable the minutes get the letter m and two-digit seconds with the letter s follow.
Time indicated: 12h50
